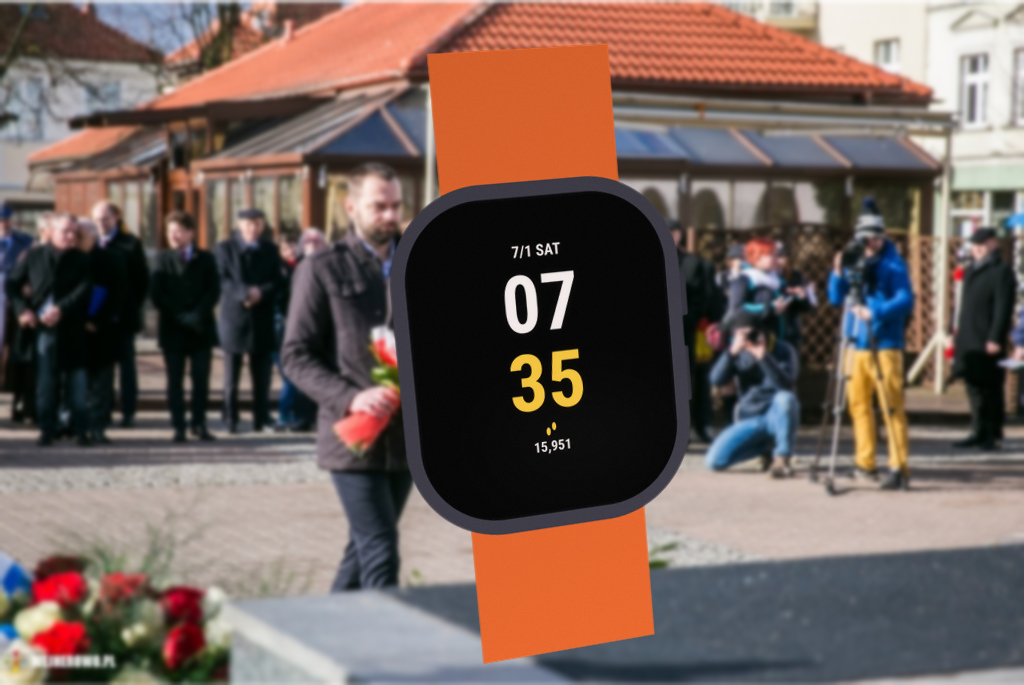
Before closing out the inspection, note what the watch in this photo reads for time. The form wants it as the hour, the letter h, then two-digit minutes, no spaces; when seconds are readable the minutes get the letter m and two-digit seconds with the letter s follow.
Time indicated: 7h35
